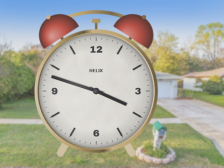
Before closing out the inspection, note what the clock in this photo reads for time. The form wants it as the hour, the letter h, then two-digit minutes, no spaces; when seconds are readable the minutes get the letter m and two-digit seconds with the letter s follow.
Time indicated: 3h48
